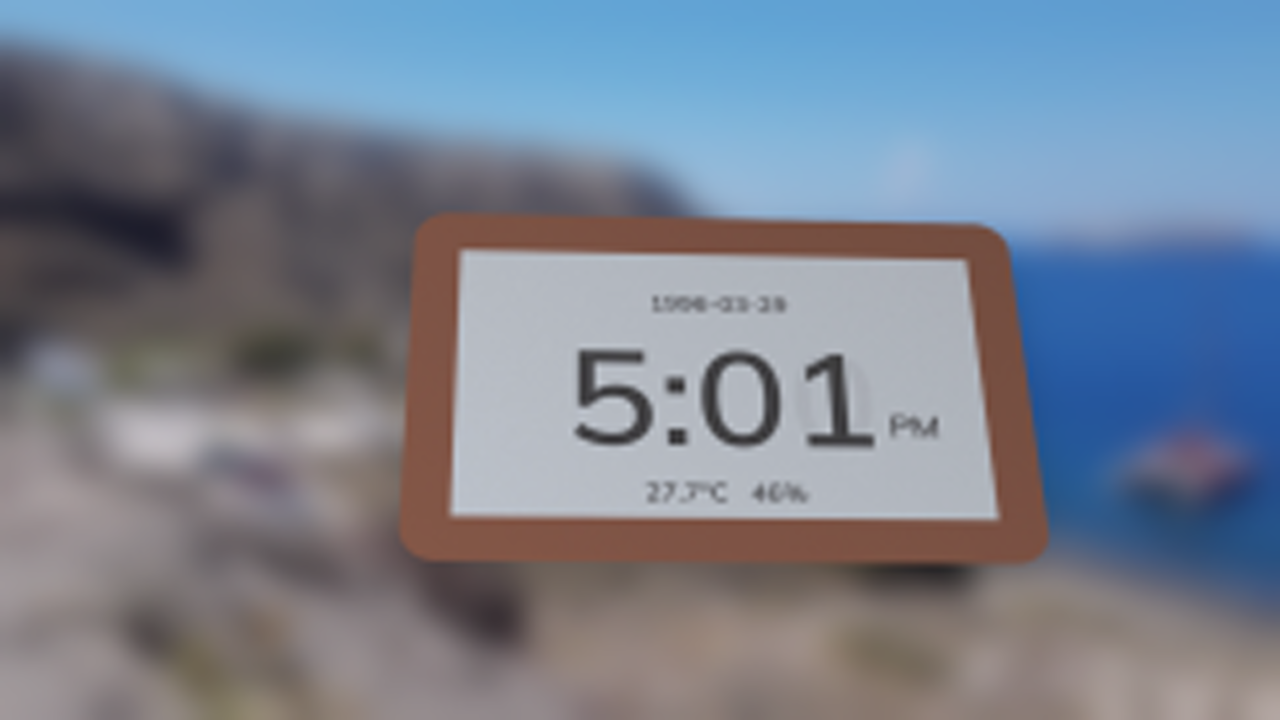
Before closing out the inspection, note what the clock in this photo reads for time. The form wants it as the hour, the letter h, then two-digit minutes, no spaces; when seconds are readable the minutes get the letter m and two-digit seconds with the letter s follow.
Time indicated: 5h01
